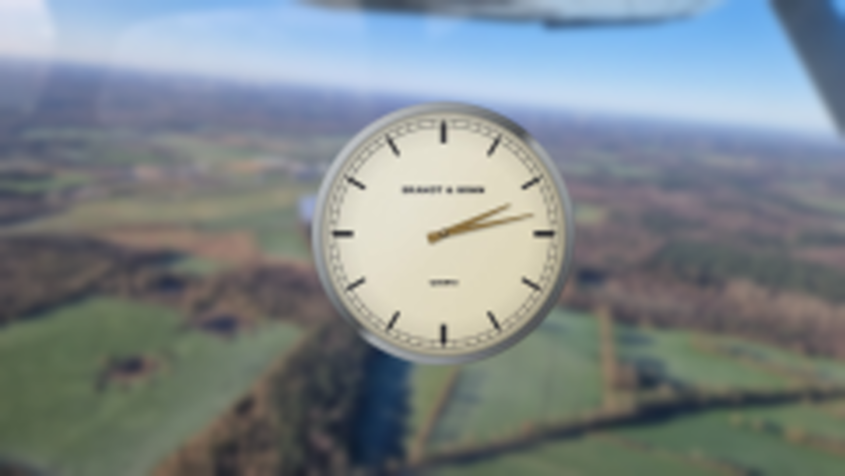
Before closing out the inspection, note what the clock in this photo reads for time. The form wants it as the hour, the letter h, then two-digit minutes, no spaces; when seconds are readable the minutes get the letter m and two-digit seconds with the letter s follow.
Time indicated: 2h13
